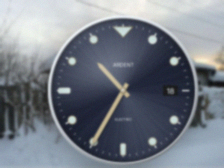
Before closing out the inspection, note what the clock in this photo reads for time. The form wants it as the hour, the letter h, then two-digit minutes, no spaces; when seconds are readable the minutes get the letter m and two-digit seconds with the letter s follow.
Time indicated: 10h35
